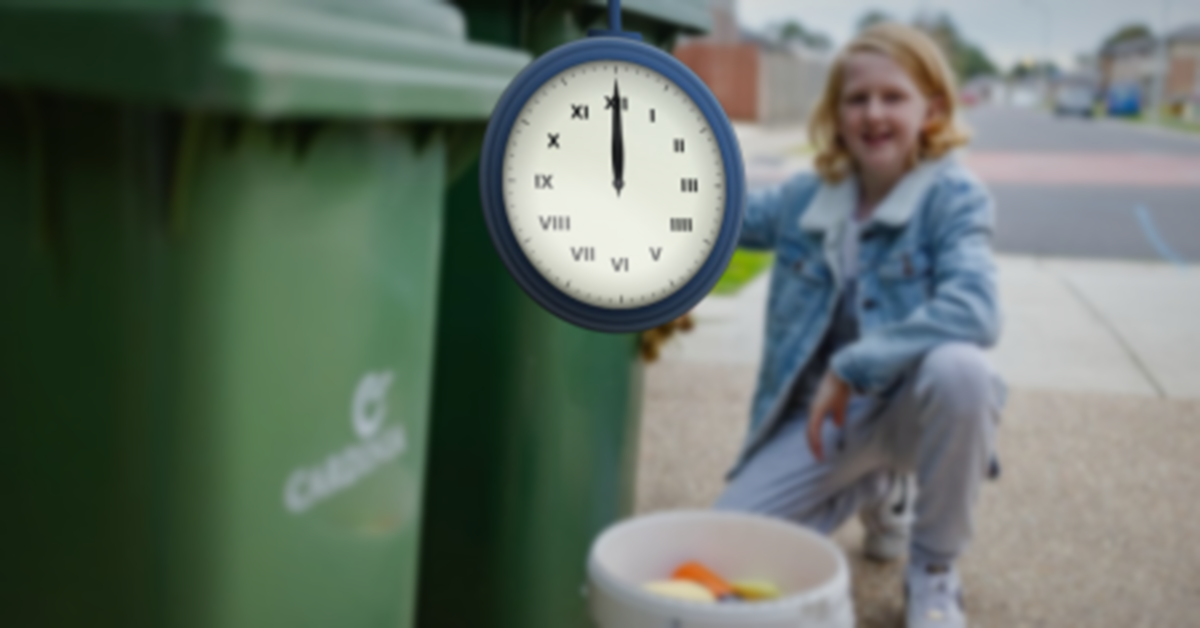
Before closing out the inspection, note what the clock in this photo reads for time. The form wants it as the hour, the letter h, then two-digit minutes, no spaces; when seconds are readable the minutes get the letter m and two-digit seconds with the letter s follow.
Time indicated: 12h00
